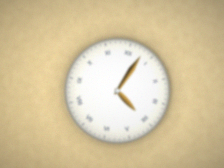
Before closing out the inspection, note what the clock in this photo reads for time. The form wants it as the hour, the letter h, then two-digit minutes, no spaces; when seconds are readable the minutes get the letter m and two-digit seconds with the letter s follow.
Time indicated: 4h03
